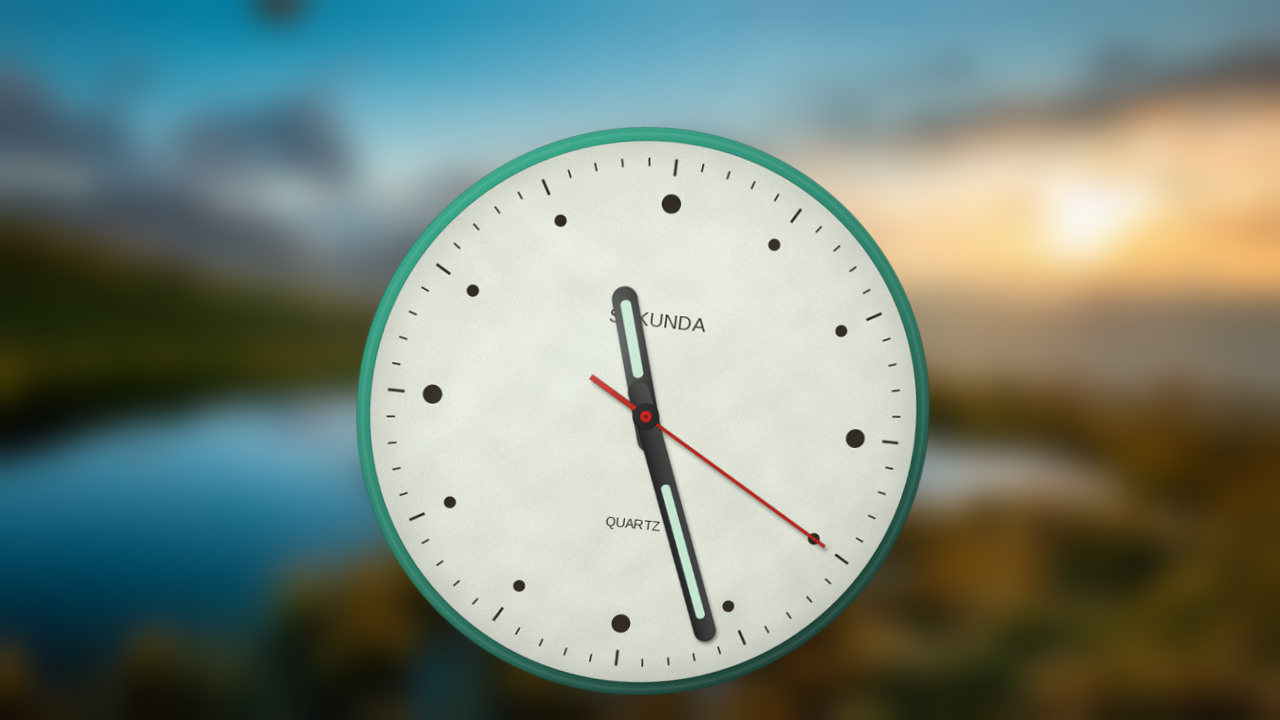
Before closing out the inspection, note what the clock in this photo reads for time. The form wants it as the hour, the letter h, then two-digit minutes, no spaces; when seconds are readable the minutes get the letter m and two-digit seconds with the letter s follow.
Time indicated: 11h26m20s
